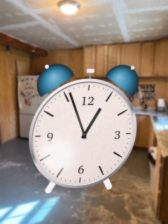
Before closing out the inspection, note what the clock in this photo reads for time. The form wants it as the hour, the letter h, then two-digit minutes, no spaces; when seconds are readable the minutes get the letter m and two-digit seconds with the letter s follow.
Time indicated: 12h56
